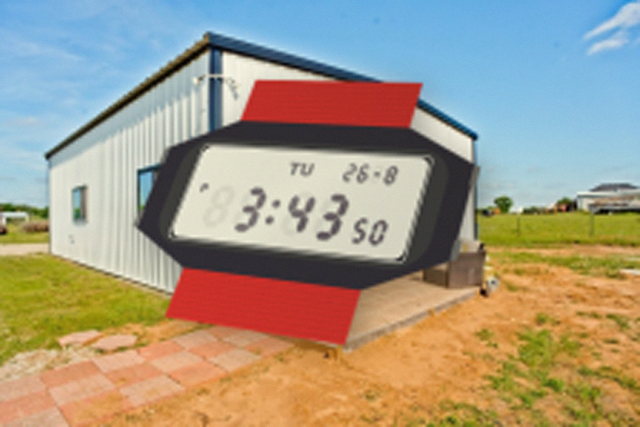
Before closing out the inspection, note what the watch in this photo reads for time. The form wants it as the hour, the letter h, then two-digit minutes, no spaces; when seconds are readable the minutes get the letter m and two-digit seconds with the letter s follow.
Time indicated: 3h43m50s
